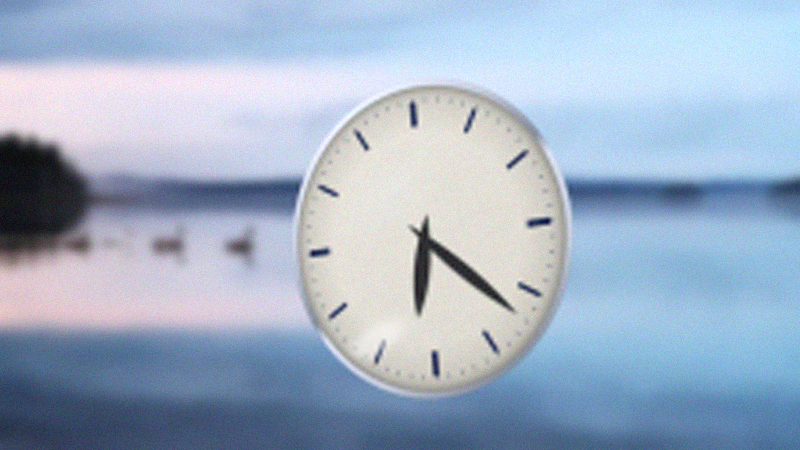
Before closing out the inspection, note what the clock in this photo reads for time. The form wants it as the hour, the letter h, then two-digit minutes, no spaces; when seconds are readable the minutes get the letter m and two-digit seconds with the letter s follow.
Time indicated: 6h22
